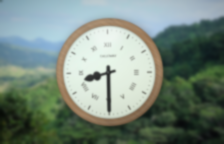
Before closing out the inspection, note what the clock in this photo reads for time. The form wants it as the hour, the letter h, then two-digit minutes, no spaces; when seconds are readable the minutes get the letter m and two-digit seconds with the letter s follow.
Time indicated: 8h30
